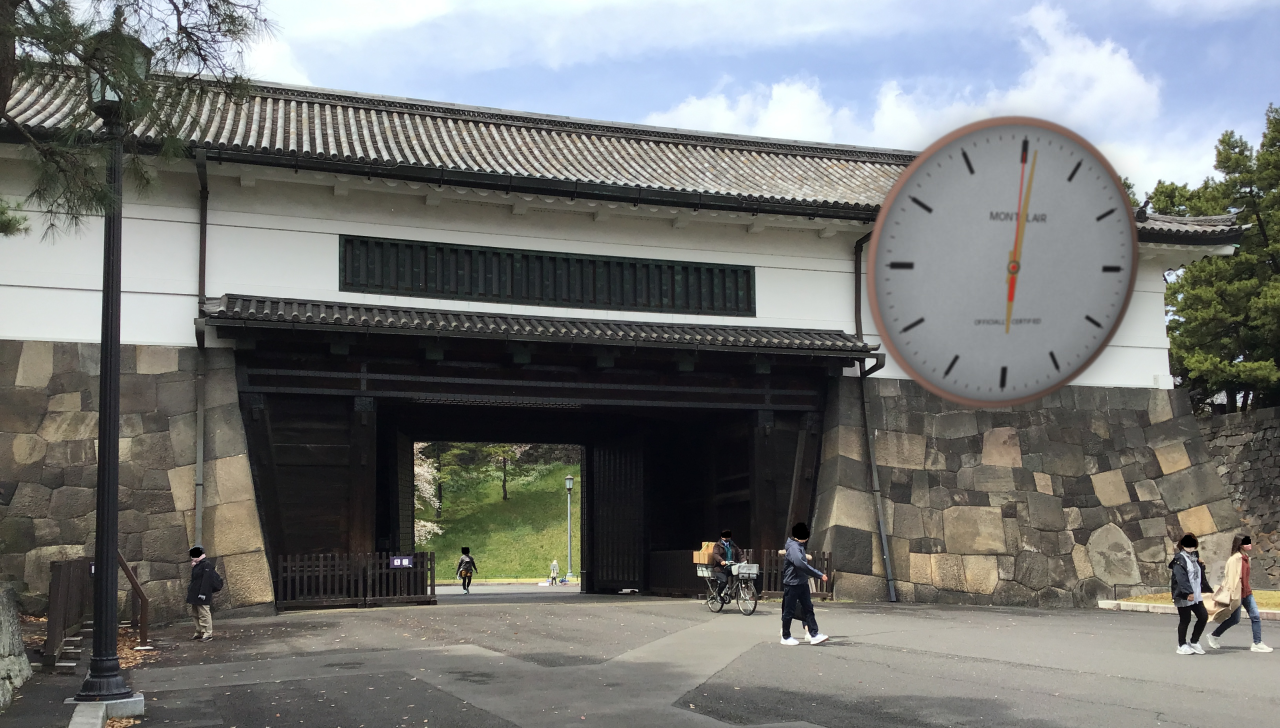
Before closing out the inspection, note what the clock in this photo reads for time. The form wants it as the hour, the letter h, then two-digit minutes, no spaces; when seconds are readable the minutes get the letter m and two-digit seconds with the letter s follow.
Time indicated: 6h01m00s
